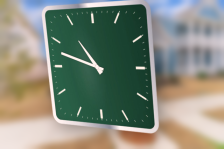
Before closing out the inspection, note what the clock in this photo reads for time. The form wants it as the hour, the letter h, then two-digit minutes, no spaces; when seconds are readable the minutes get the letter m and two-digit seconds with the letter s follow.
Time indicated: 10h48
